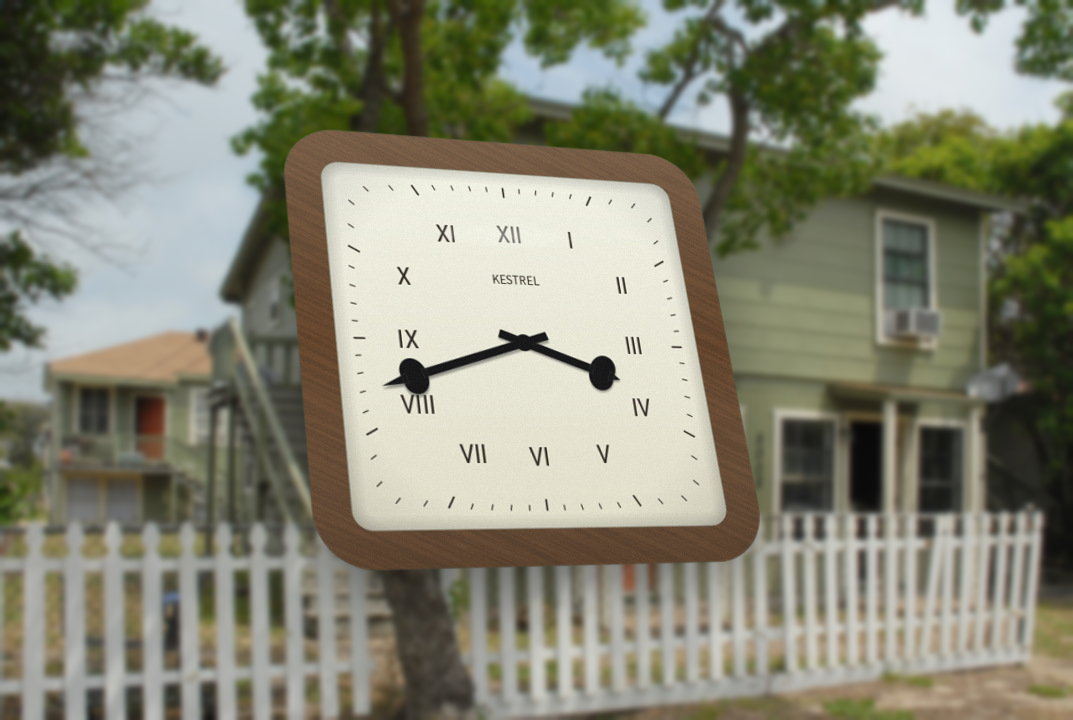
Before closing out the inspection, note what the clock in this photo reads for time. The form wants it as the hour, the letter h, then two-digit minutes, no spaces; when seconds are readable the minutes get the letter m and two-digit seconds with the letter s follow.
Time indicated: 3h42
